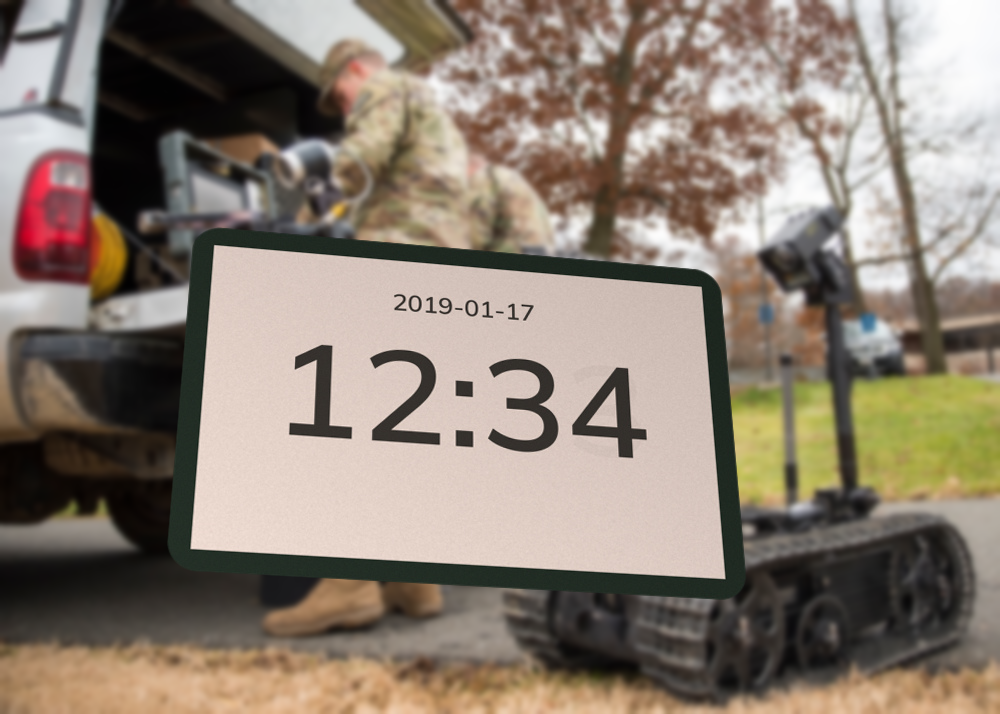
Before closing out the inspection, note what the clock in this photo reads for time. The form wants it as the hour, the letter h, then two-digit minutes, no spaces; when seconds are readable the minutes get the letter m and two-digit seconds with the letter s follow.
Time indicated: 12h34
